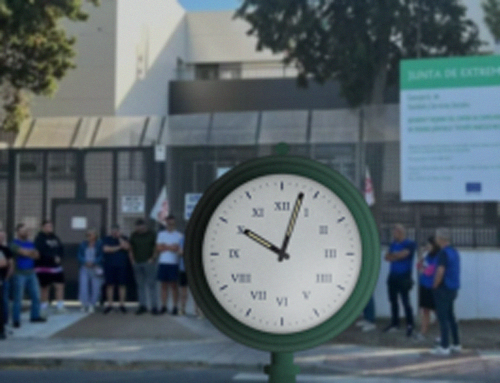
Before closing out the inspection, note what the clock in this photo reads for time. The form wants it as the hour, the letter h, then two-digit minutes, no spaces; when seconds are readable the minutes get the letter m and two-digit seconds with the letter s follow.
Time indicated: 10h03
